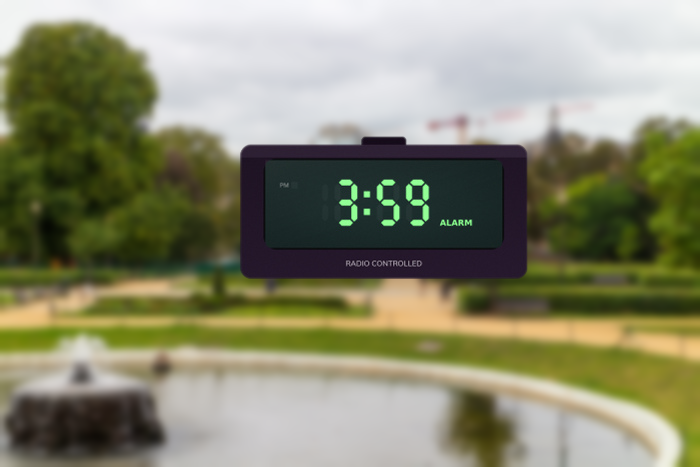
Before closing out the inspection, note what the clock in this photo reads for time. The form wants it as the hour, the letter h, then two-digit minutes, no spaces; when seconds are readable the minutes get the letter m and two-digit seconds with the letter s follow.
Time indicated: 3h59
